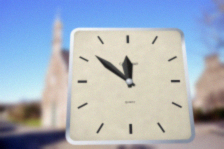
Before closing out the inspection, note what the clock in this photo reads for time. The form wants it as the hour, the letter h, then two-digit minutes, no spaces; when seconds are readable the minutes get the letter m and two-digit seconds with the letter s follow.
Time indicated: 11h52
